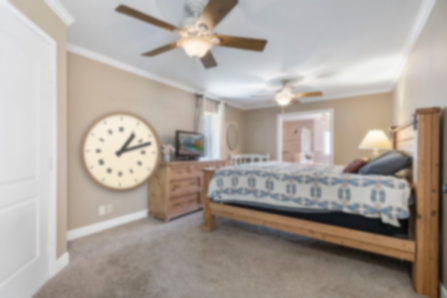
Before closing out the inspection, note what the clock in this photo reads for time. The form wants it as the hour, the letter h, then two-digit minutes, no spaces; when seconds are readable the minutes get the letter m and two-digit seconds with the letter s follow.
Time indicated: 1h12
